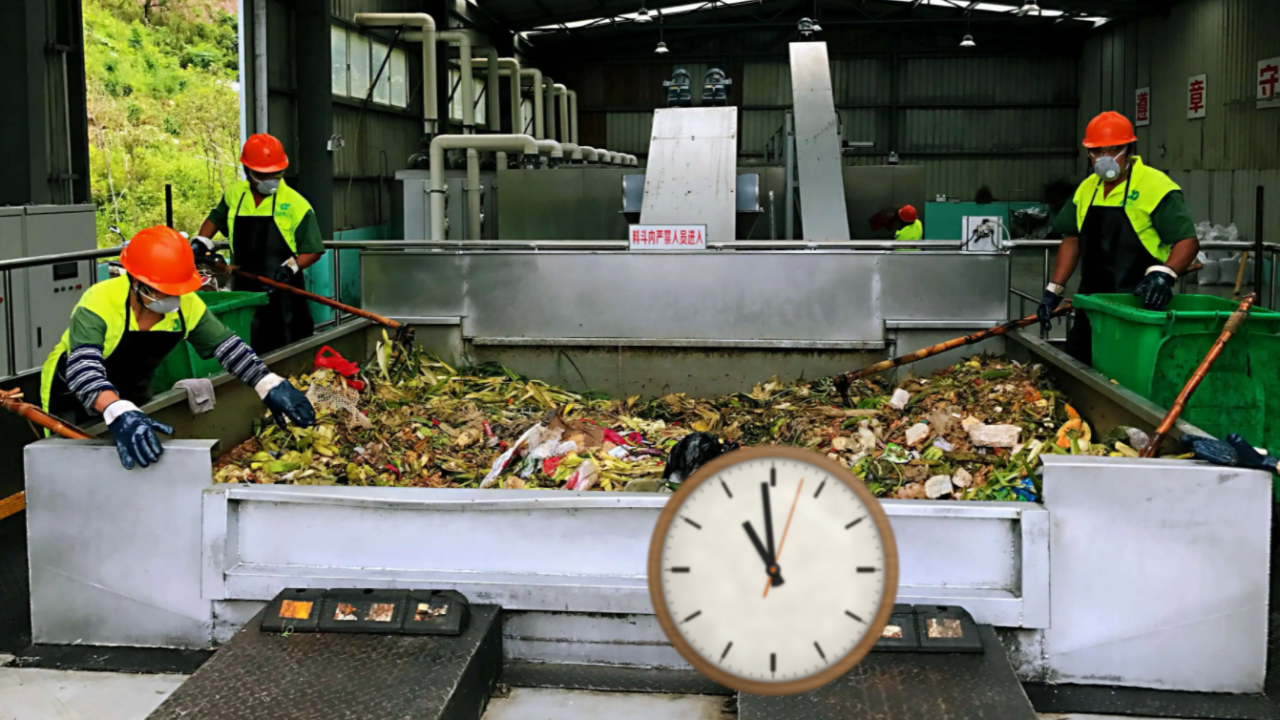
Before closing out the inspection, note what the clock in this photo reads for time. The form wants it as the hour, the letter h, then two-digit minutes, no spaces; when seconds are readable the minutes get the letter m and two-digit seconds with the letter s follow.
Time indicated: 10h59m03s
